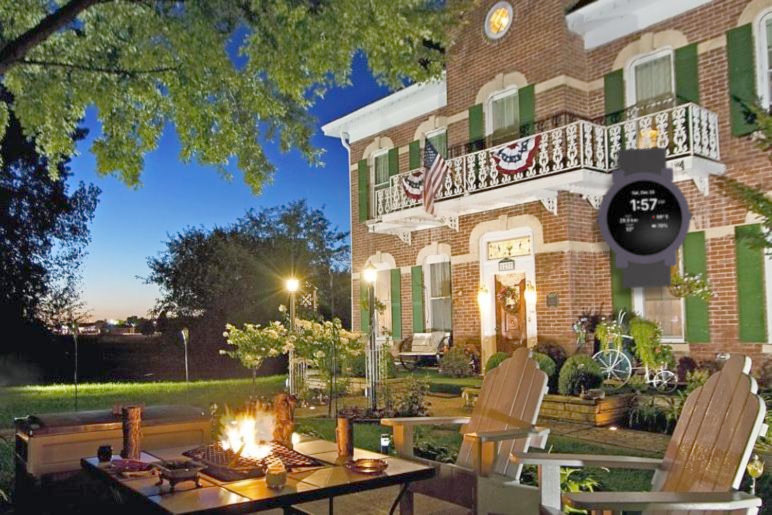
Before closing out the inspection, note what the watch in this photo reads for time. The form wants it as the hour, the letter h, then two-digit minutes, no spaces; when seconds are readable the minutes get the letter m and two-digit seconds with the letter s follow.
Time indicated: 1h57
